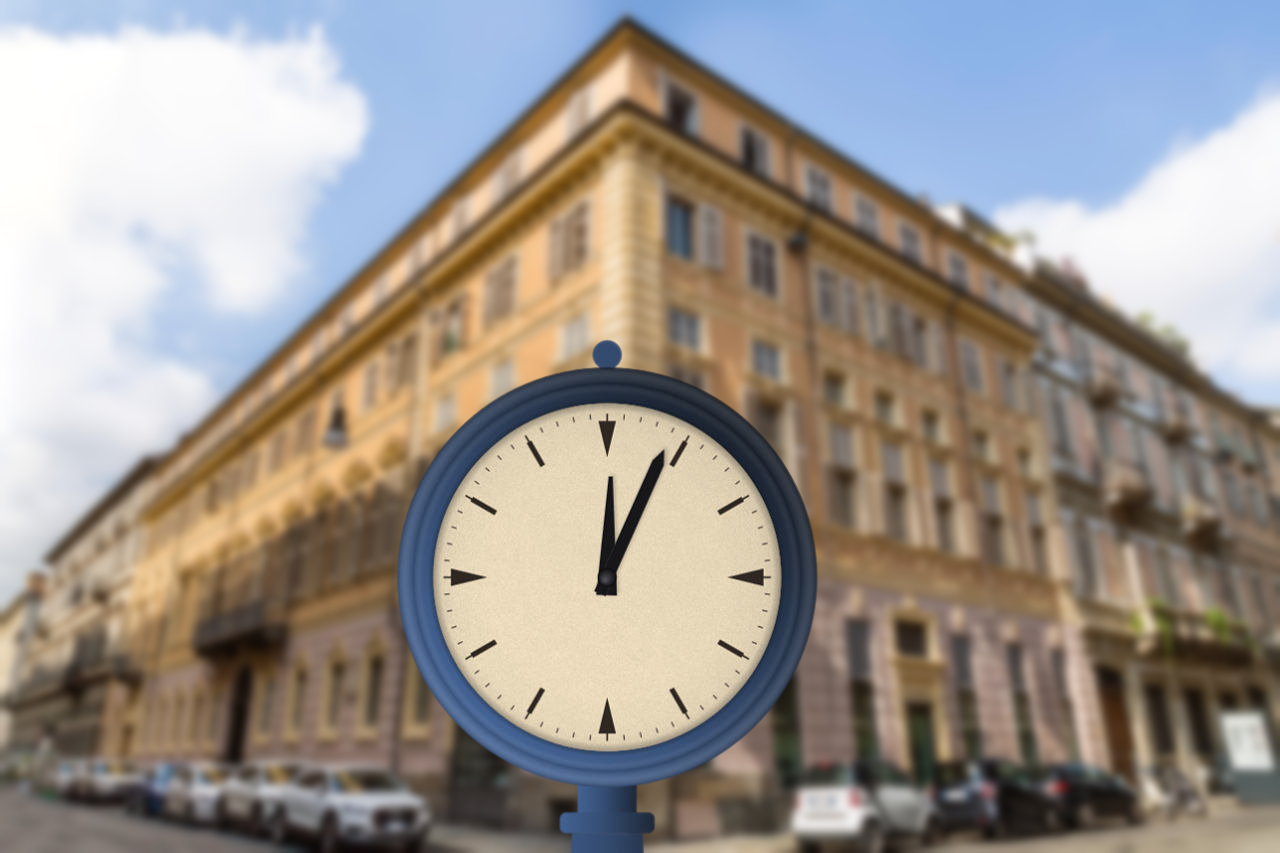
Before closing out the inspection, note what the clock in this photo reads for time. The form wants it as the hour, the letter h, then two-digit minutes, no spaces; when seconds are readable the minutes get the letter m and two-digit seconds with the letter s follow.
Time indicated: 12h04
